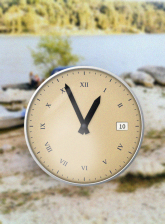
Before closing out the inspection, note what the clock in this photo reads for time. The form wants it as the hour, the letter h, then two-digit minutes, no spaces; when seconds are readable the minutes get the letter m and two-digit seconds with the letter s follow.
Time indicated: 12h56
